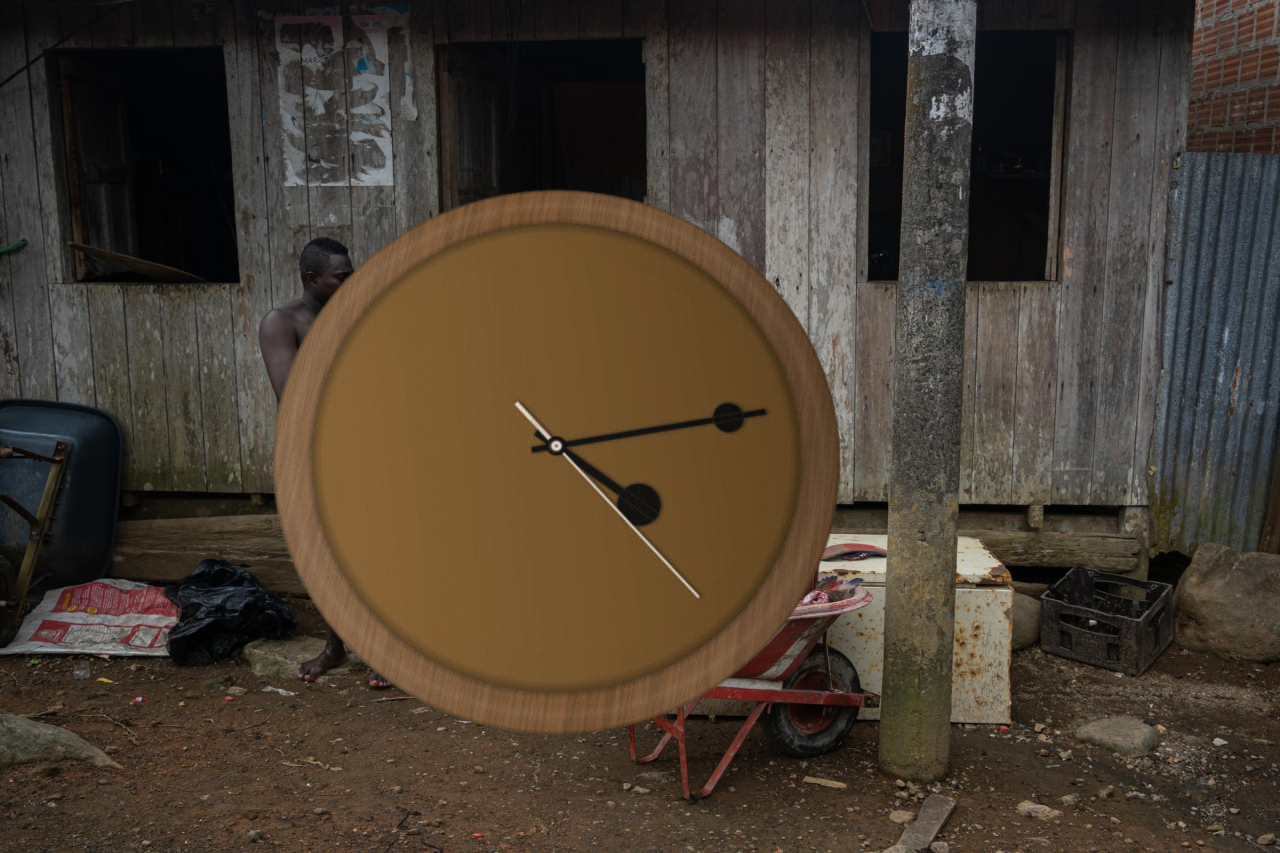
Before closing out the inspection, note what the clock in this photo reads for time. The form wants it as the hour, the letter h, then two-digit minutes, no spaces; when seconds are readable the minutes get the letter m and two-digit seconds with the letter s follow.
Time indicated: 4h13m23s
